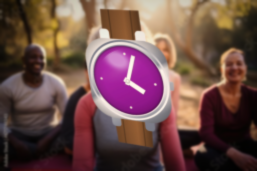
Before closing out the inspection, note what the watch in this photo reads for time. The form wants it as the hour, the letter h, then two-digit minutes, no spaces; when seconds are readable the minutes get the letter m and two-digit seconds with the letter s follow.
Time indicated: 4h03
